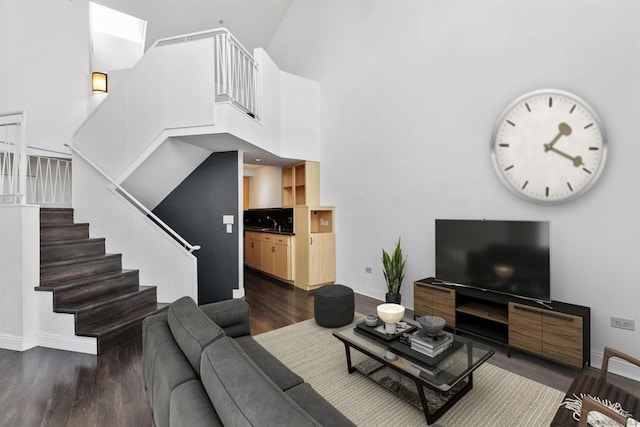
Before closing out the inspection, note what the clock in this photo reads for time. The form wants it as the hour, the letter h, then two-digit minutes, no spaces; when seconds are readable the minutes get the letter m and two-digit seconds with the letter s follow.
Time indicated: 1h19
